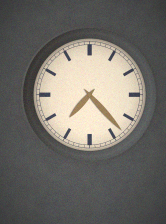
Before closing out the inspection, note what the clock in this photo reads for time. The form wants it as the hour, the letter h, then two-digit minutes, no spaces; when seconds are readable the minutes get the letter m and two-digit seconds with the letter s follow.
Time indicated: 7h23
